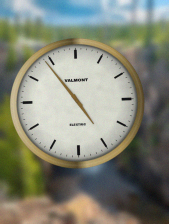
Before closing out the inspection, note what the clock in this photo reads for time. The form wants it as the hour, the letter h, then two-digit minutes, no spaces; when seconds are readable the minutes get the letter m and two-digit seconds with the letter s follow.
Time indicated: 4h54
